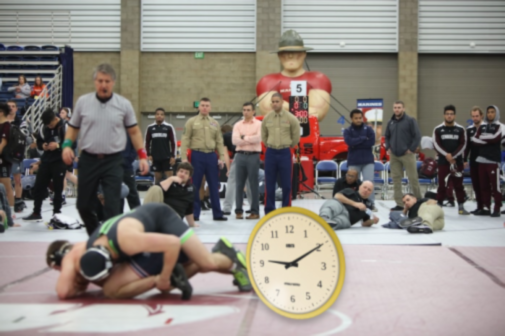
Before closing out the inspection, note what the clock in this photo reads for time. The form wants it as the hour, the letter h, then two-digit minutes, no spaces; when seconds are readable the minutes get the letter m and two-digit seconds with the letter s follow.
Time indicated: 9h10
